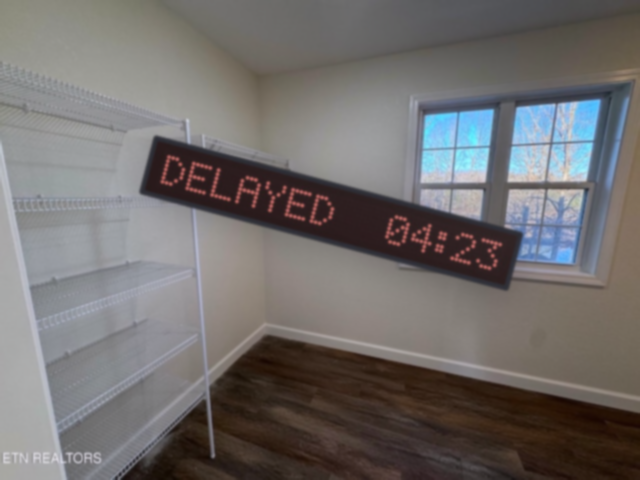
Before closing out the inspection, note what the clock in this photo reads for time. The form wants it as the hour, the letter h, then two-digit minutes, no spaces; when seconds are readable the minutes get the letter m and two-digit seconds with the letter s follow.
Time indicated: 4h23
